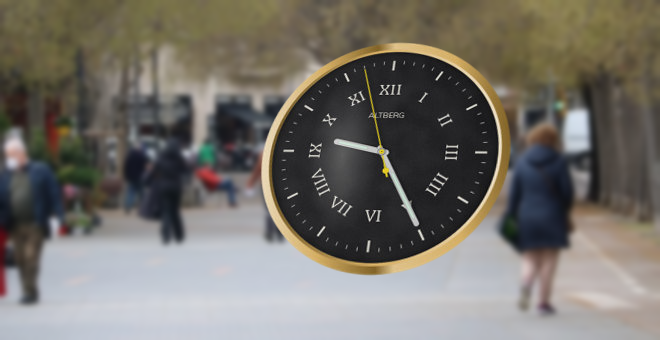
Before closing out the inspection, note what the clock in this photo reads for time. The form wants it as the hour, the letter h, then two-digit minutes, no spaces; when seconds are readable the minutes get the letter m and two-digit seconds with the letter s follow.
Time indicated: 9h24m57s
